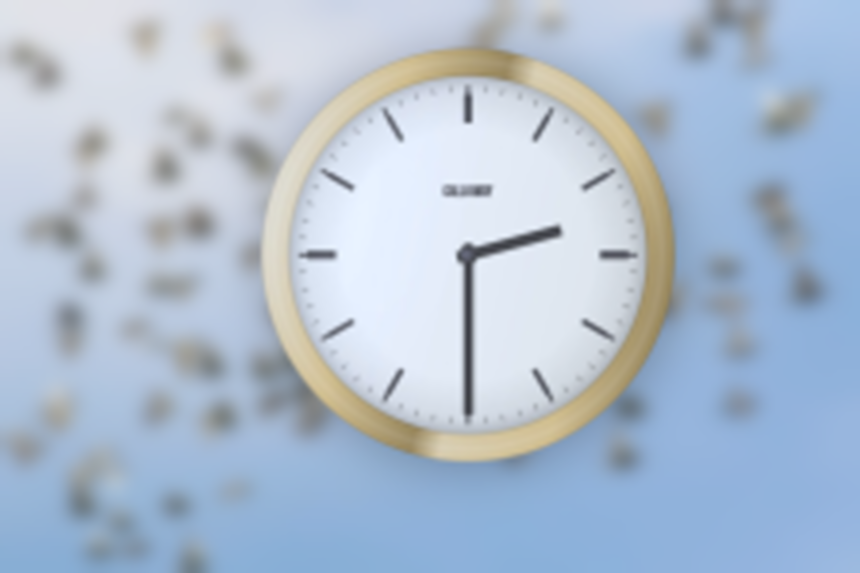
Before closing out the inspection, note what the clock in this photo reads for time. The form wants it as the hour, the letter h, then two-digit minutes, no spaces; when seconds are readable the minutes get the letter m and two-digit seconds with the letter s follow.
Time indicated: 2h30
